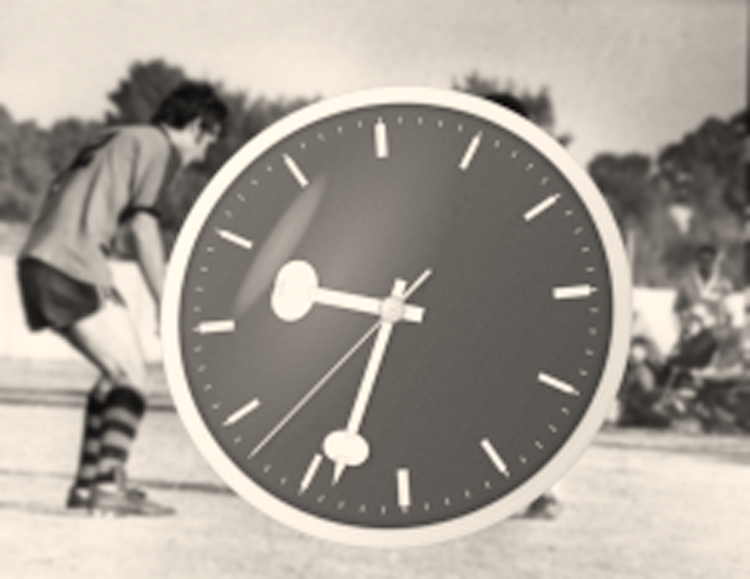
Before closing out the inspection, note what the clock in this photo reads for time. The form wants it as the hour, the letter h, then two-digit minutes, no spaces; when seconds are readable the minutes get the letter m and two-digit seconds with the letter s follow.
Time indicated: 9h33m38s
